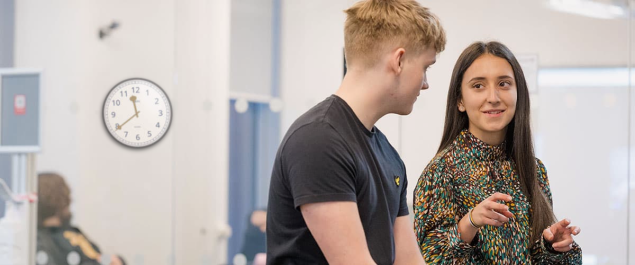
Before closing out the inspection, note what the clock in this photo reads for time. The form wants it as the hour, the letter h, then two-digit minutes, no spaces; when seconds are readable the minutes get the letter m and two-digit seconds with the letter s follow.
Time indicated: 11h39
